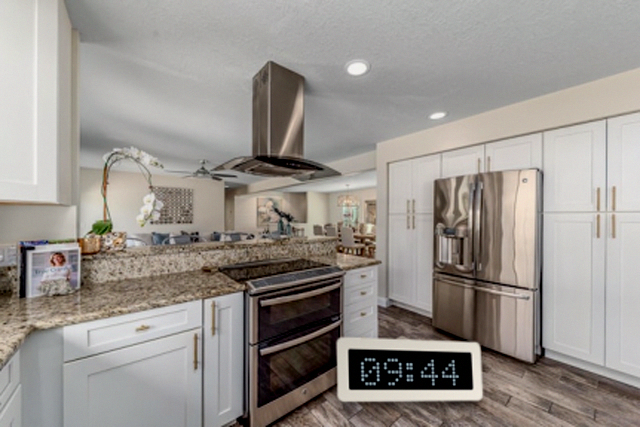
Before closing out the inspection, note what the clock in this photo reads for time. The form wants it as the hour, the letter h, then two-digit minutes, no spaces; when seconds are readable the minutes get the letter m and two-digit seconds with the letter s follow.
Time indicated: 9h44
